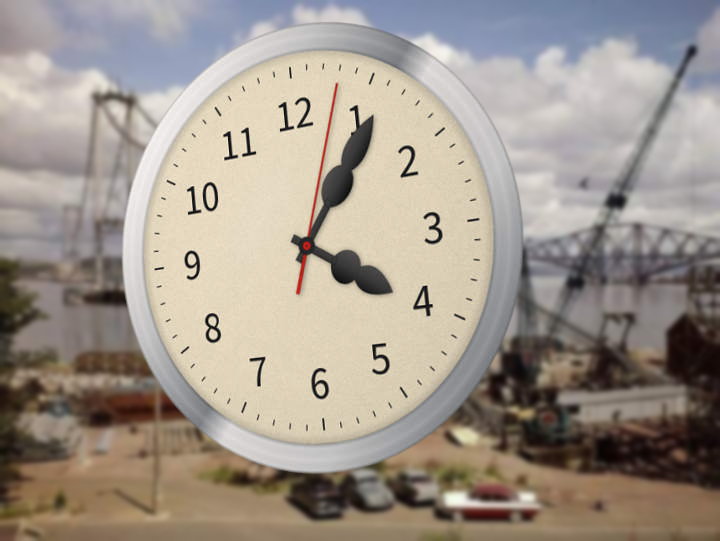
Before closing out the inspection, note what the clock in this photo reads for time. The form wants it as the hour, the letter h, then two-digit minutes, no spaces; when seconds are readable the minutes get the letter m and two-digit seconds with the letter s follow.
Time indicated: 4h06m03s
